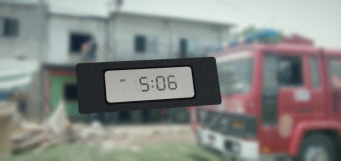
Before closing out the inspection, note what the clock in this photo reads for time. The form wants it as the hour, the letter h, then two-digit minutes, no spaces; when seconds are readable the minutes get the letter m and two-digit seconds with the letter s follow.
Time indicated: 5h06
